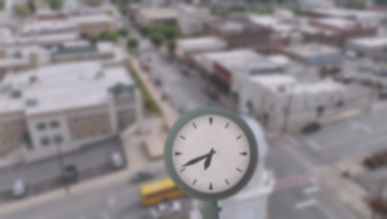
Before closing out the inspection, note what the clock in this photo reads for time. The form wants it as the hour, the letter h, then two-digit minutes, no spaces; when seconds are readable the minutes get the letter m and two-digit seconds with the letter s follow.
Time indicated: 6h41
